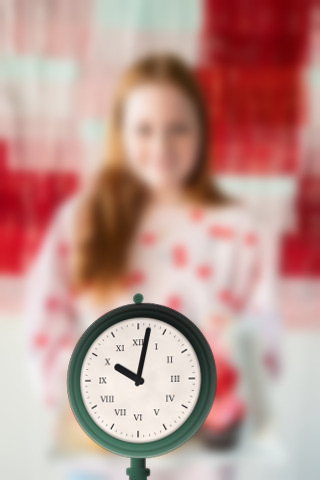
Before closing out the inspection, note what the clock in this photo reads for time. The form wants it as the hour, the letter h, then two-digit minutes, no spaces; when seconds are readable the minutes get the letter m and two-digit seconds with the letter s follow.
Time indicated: 10h02
